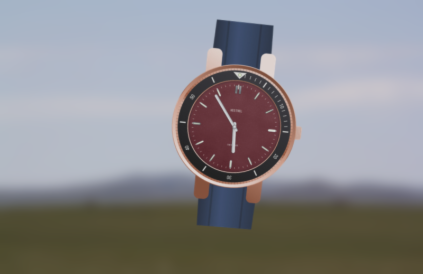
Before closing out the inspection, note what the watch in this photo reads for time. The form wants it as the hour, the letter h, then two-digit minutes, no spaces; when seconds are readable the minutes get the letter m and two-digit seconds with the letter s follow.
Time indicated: 5h54
